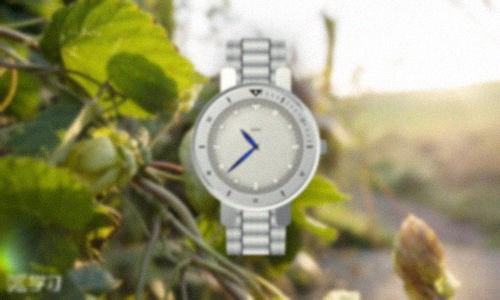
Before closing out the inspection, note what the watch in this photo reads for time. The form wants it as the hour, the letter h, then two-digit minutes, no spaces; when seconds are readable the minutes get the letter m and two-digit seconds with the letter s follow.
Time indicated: 10h38
